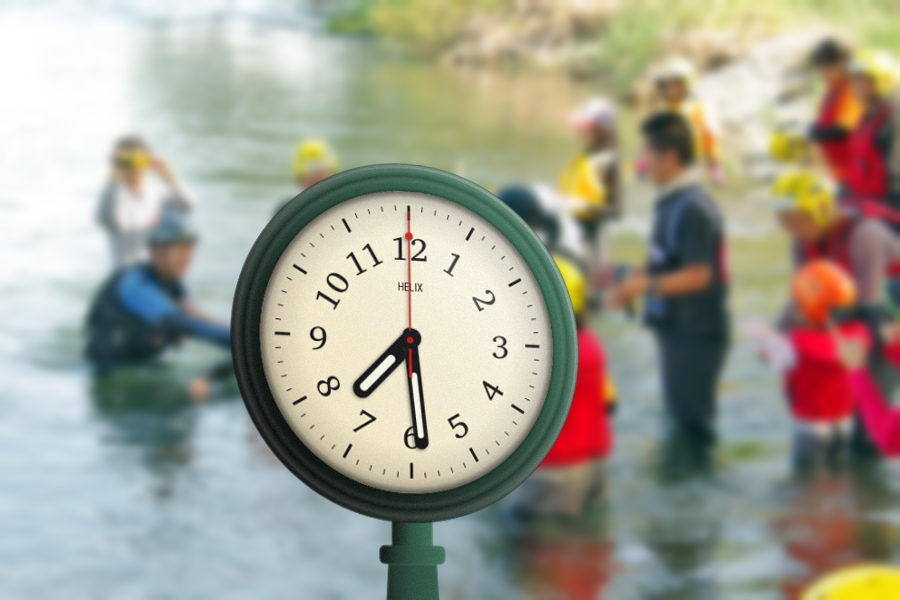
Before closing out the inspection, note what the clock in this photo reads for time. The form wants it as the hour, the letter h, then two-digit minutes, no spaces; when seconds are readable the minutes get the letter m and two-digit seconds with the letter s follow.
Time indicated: 7h29m00s
